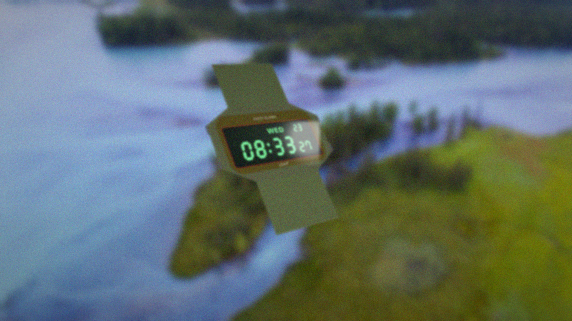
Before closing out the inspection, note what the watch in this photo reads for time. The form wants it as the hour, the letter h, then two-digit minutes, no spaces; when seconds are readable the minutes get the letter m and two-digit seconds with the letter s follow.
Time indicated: 8h33m27s
